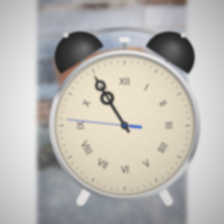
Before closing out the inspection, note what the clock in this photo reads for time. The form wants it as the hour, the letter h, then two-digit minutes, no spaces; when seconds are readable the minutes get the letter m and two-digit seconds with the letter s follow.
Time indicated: 10h54m46s
